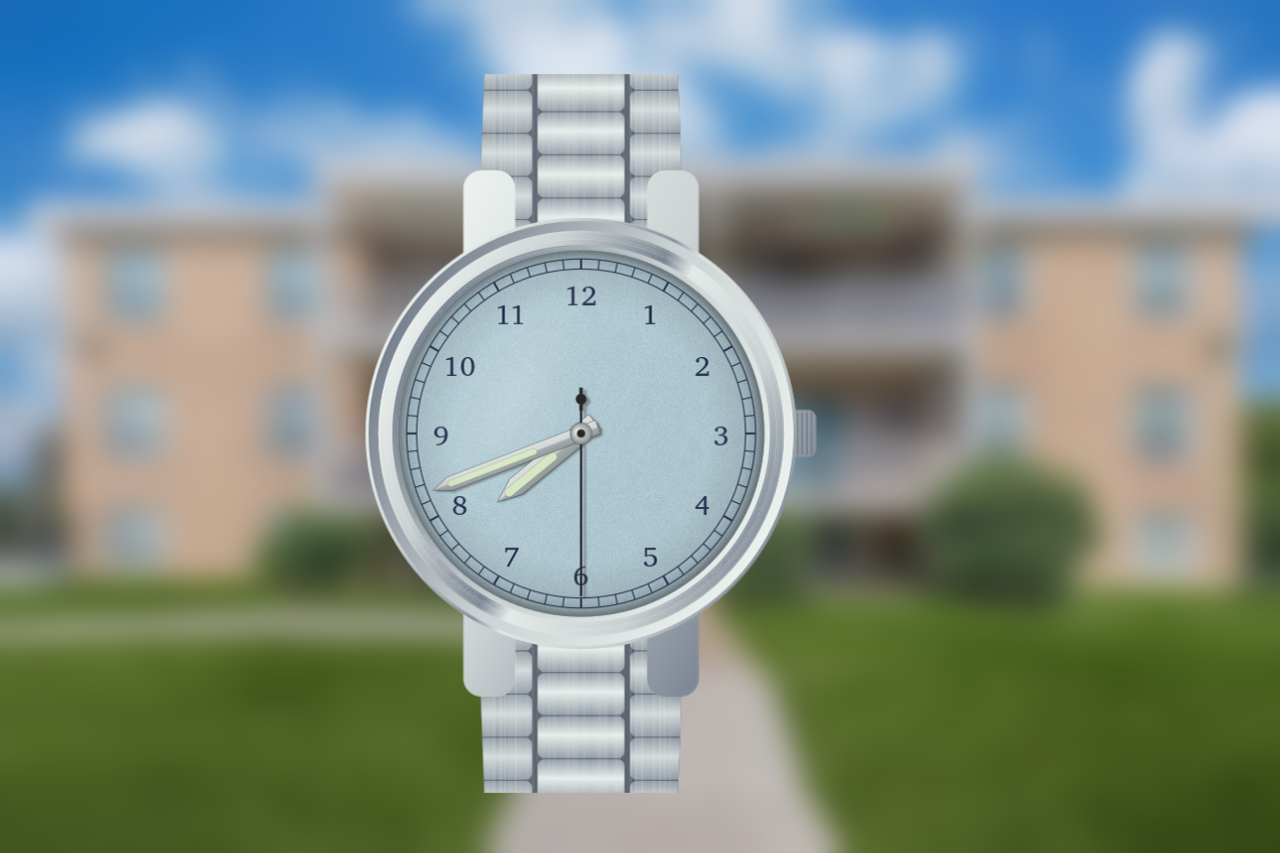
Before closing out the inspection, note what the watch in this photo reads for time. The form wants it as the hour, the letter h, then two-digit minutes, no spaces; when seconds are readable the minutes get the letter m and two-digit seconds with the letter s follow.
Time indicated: 7h41m30s
